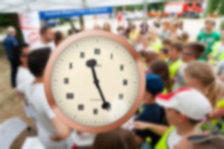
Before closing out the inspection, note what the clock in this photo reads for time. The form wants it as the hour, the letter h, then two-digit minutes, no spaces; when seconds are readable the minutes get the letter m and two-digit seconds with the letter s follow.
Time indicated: 11h26
